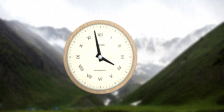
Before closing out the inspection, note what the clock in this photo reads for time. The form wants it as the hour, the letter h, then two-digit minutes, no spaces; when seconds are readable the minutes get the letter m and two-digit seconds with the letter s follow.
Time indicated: 3h58
